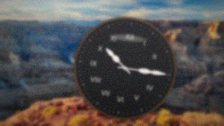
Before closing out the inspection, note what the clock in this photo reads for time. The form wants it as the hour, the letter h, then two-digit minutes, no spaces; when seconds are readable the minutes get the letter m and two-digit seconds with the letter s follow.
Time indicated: 10h15
